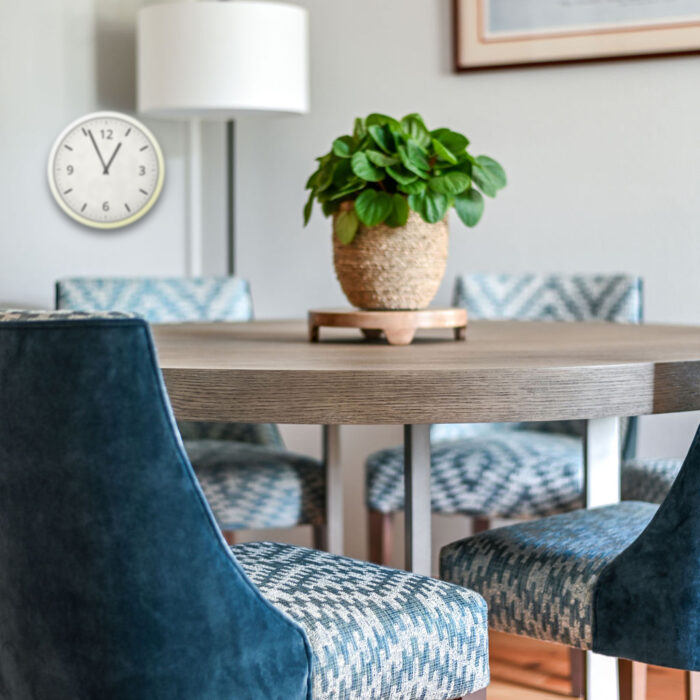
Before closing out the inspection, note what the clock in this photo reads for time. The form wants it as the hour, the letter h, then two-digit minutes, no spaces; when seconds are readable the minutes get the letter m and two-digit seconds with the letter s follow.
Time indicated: 12h56
